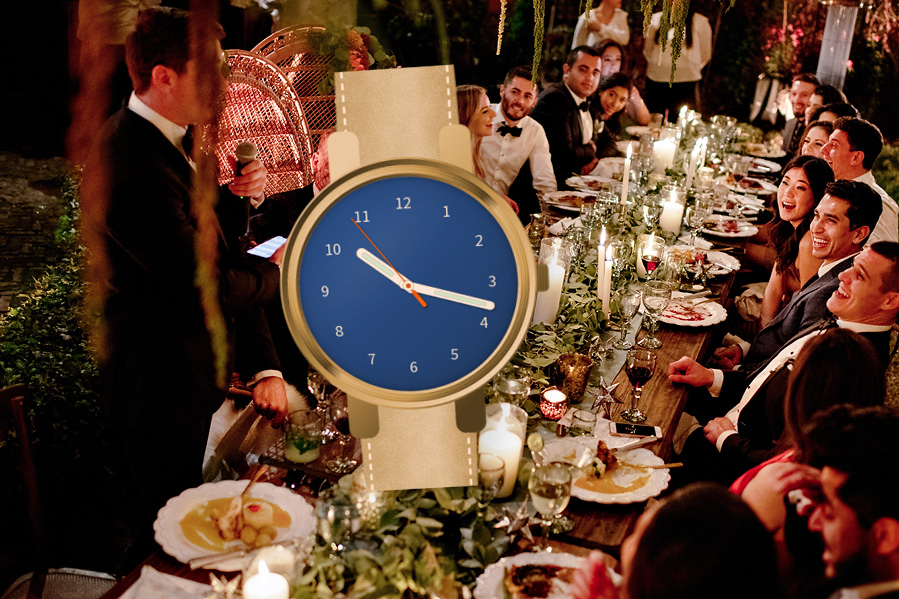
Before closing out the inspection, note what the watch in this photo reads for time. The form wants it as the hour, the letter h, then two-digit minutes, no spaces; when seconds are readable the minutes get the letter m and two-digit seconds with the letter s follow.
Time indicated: 10h17m54s
